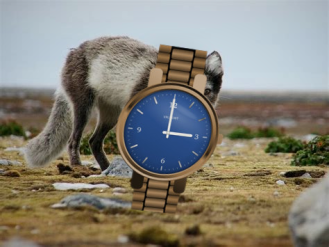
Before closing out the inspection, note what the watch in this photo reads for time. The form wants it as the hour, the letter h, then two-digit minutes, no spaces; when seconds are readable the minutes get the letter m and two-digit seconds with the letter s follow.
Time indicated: 3h00
